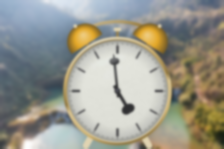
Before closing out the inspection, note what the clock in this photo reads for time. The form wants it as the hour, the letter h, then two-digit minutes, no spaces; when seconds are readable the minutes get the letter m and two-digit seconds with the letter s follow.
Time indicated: 4h59
